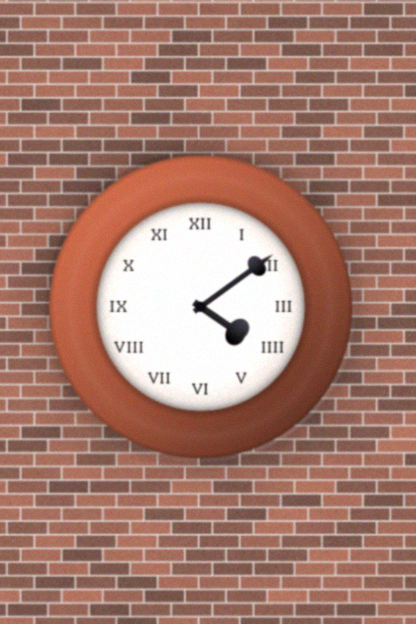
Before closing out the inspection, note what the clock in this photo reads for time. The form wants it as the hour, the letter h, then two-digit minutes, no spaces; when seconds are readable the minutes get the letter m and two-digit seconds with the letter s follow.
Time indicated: 4h09
